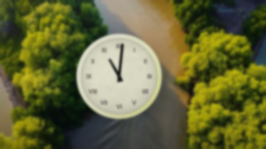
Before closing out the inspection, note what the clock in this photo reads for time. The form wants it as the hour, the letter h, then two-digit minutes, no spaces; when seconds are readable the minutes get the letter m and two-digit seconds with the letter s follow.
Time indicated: 11h01
